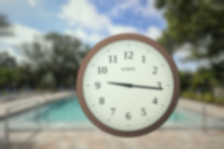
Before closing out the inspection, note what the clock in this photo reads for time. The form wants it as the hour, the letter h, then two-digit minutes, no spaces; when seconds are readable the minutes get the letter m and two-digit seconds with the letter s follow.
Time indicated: 9h16
